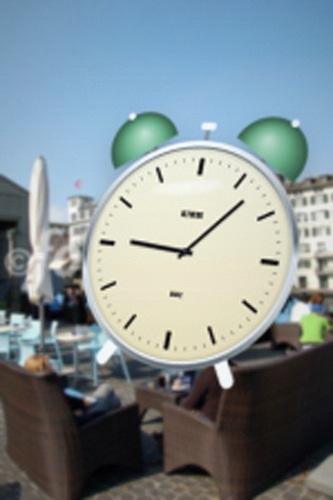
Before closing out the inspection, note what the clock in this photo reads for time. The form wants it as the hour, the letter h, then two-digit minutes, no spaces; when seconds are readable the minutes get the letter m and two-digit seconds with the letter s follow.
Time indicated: 9h07
